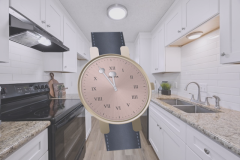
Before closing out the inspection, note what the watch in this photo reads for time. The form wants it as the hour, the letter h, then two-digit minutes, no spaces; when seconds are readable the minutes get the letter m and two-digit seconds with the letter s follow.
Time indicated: 11h55
